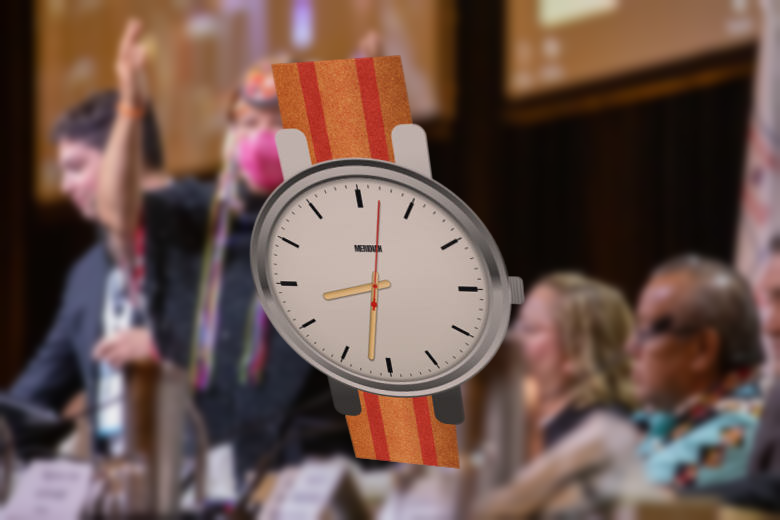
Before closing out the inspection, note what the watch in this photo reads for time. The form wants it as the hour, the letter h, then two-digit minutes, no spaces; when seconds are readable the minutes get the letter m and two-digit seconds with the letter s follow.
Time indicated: 8h32m02s
